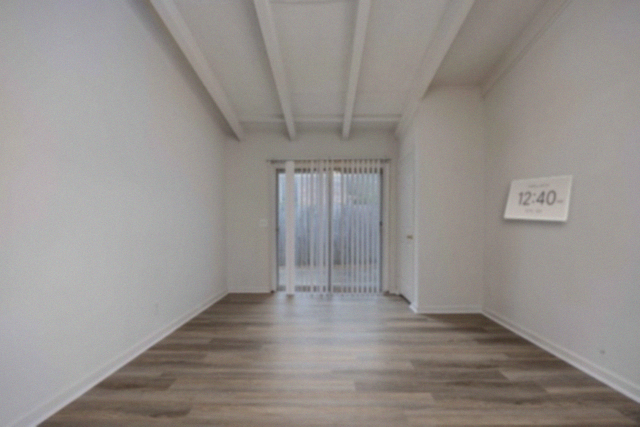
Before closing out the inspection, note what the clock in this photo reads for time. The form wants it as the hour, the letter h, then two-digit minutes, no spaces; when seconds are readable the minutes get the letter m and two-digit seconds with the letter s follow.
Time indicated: 12h40
